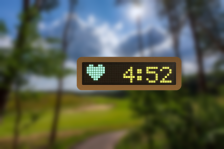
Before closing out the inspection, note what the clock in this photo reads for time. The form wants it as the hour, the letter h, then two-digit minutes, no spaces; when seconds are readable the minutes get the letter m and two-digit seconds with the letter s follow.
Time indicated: 4h52
